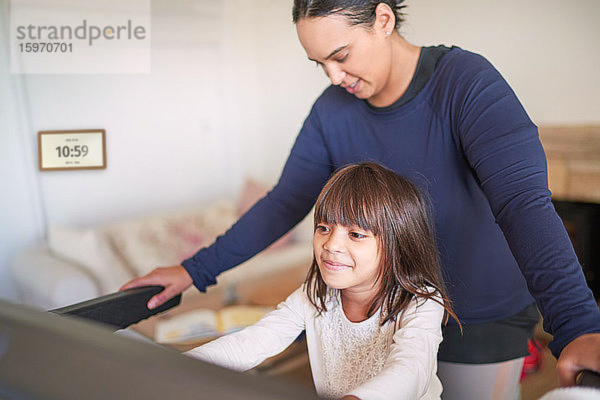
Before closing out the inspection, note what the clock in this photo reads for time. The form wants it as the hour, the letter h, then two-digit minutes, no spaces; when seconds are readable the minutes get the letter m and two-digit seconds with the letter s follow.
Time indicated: 10h59
